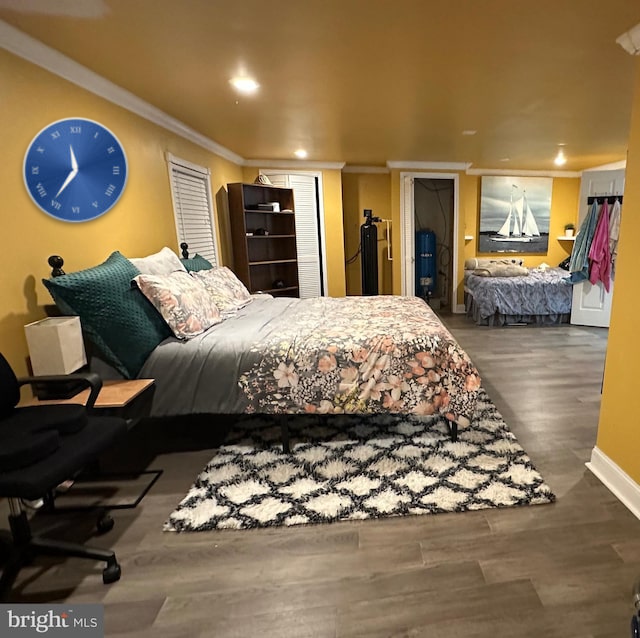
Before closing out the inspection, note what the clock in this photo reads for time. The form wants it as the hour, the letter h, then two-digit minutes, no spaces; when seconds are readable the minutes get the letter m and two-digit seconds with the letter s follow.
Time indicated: 11h36
